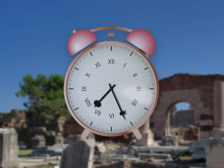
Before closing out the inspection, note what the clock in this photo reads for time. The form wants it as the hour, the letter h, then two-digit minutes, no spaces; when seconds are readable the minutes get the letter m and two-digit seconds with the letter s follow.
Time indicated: 7h26
